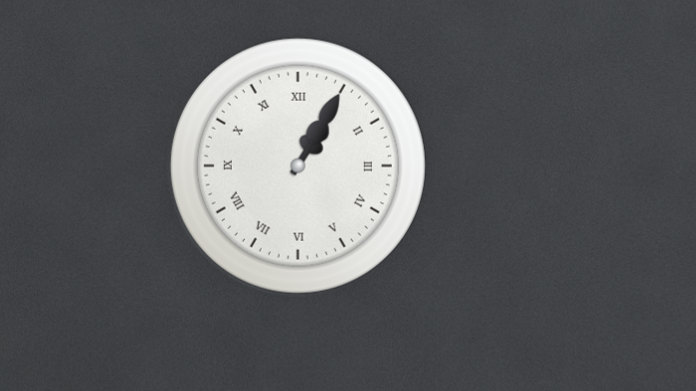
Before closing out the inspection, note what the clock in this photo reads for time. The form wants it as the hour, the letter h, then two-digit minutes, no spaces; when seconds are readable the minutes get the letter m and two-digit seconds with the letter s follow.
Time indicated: 1h05
